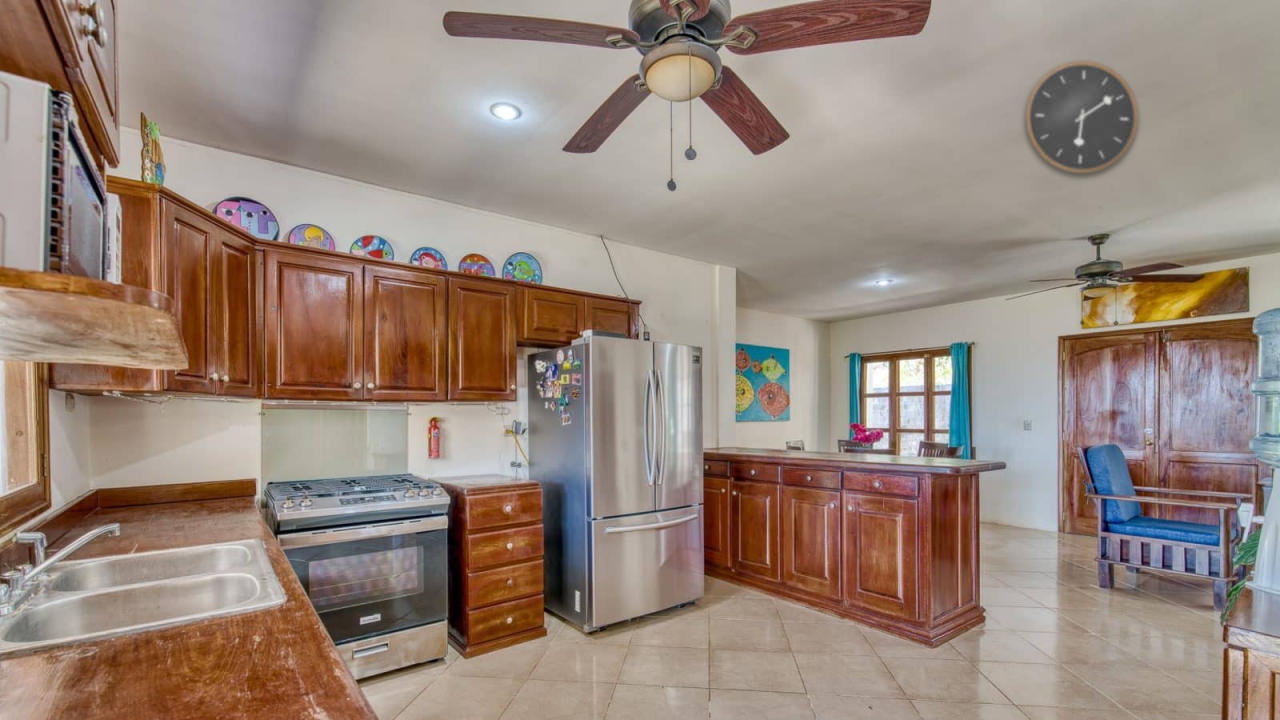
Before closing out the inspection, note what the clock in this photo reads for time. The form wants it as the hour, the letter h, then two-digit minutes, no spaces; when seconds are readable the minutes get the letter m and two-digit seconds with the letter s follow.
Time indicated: 6h09
